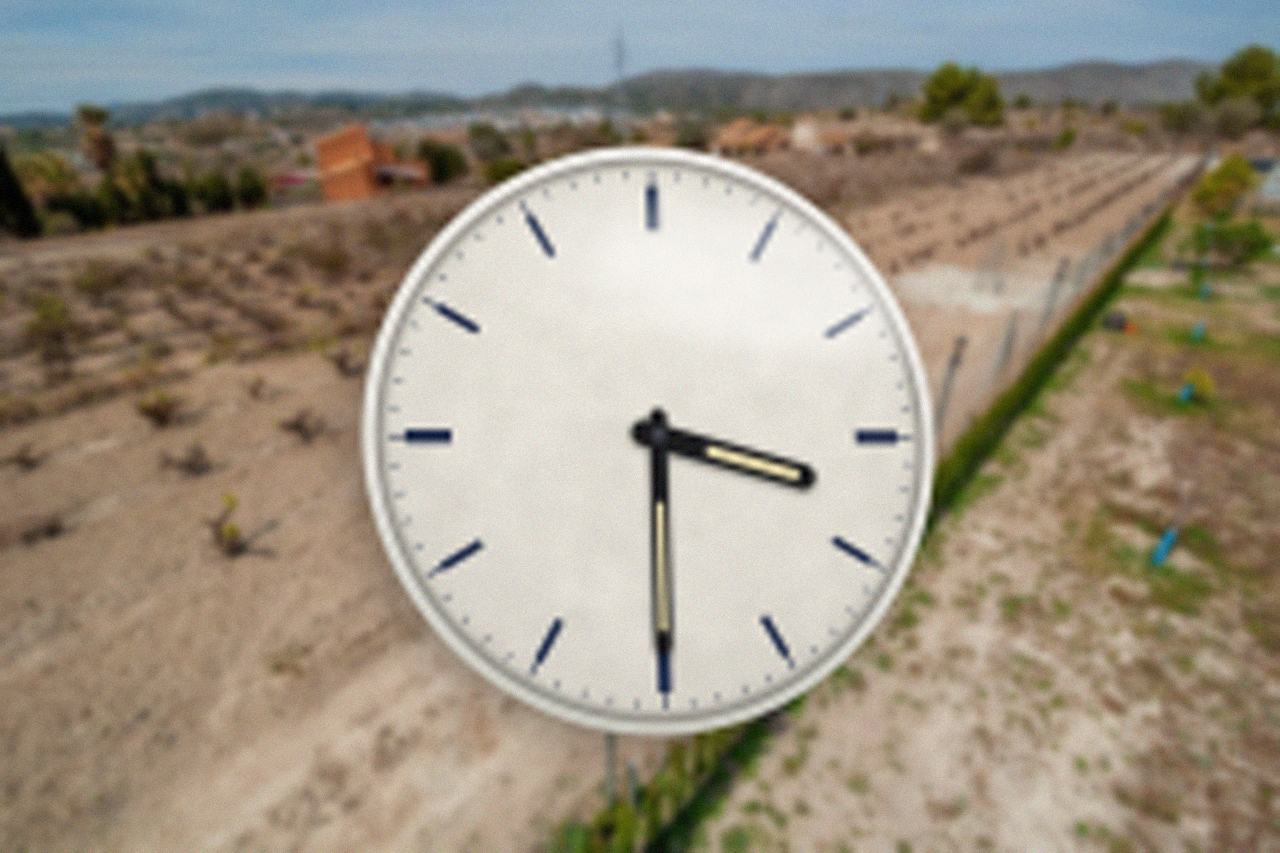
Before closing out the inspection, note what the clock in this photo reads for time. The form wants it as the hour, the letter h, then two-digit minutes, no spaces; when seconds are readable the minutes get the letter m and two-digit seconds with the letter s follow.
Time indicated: 3h30
